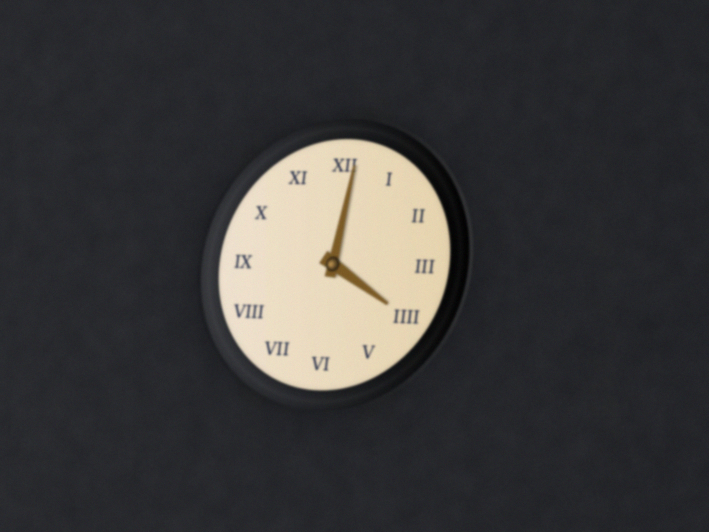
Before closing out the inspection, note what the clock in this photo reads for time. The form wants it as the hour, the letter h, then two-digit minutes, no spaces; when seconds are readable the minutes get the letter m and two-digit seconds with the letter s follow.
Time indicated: 4h01
